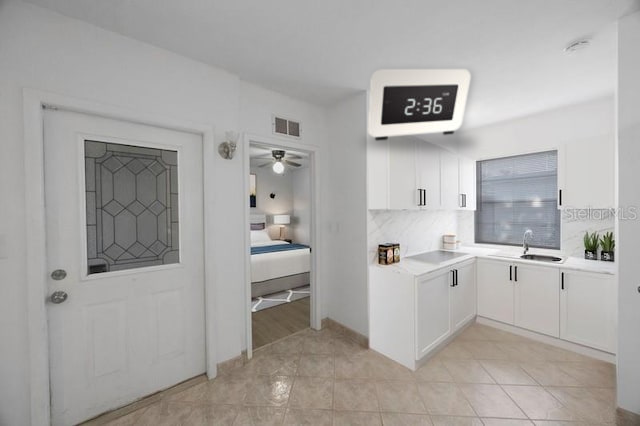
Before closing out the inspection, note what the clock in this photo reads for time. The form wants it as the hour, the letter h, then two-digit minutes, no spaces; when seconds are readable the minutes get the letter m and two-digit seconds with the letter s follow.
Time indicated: 2h36
